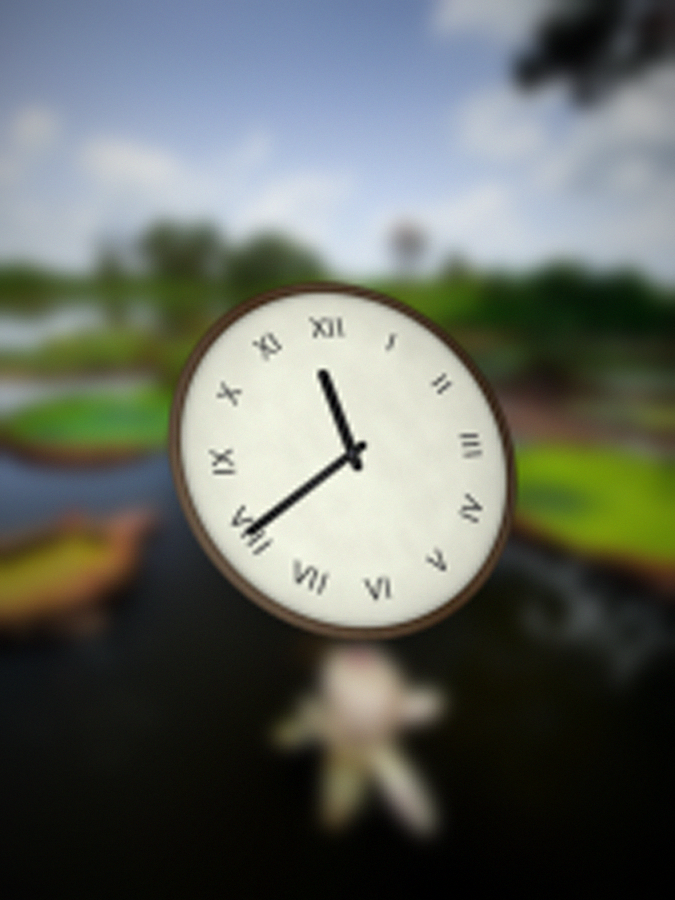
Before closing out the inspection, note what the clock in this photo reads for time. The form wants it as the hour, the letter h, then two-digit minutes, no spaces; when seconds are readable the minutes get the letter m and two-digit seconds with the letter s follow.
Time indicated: 11h40
